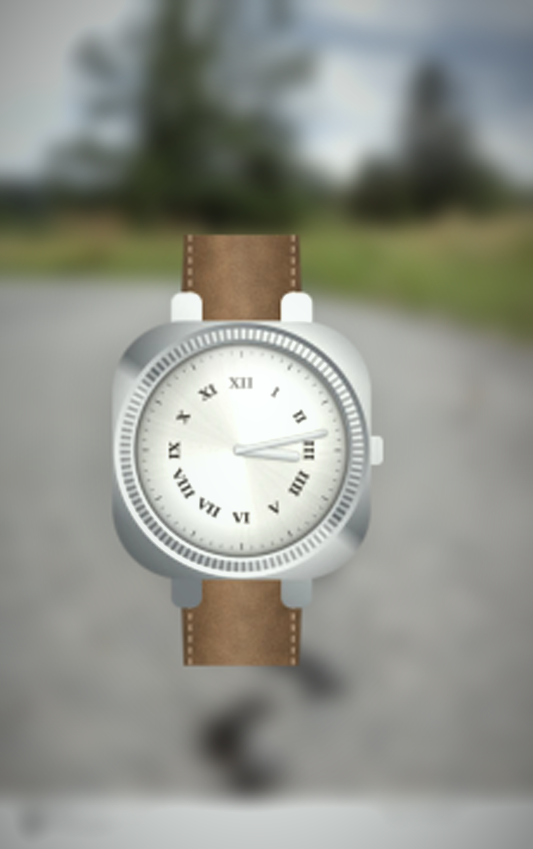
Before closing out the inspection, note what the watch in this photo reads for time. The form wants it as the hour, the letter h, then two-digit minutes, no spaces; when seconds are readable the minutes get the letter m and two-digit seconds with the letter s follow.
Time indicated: 3h13
